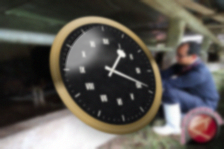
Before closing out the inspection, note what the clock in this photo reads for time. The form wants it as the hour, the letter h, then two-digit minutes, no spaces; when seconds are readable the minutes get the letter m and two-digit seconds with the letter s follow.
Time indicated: 1h19
